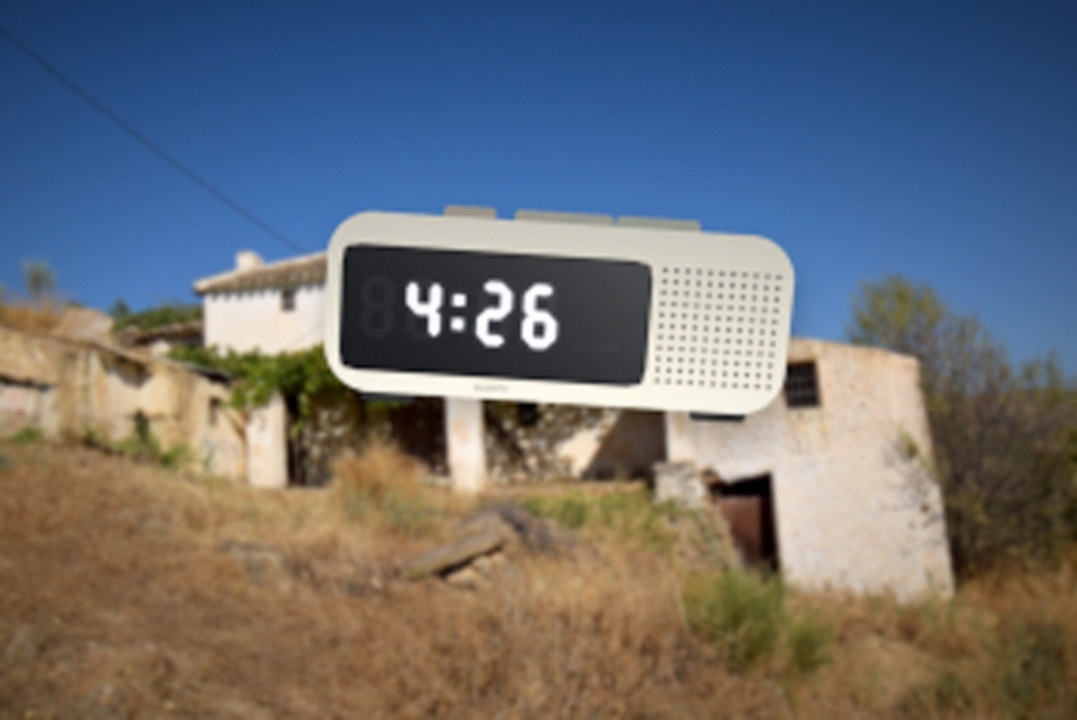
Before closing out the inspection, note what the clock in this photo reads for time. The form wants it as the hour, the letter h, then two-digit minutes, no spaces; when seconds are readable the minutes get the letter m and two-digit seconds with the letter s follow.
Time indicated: 4h26
